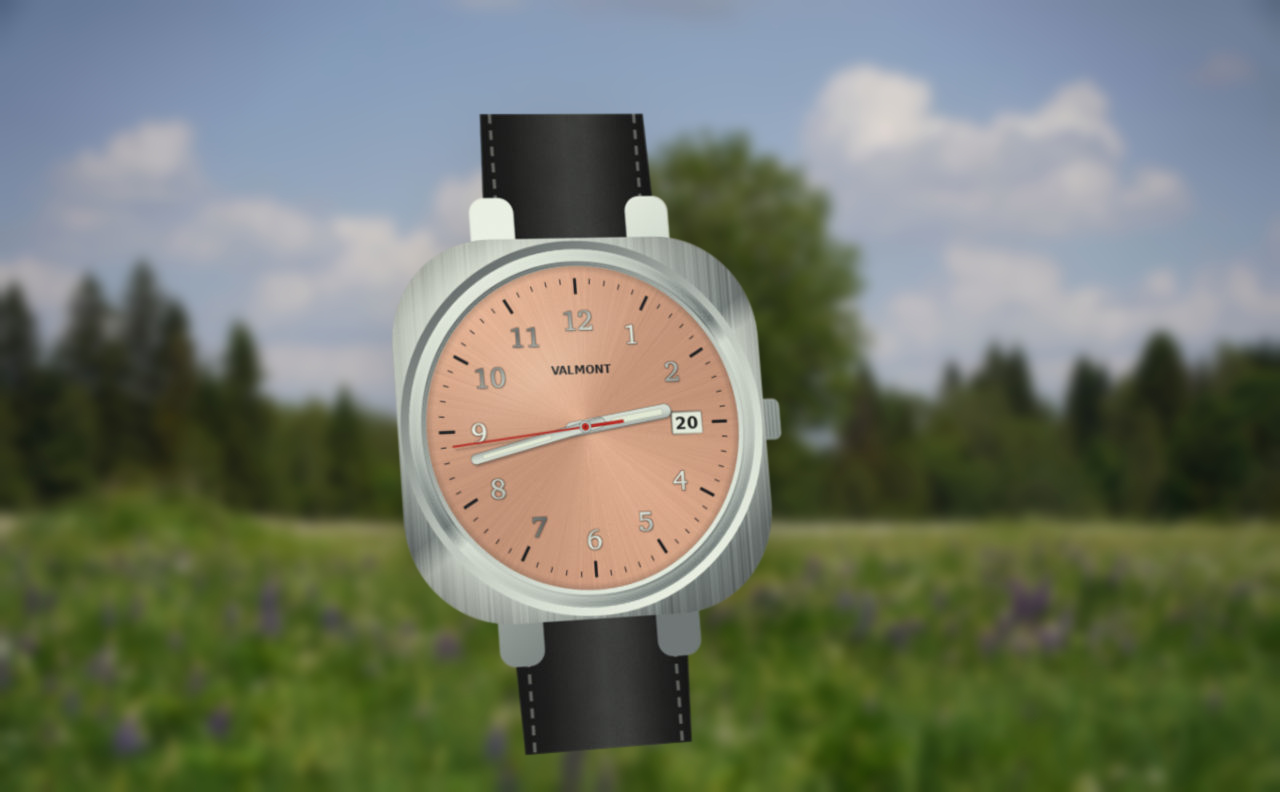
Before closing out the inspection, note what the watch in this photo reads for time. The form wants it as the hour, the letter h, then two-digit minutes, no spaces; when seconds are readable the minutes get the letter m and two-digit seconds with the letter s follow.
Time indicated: 2h42m44s
